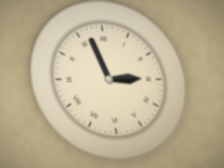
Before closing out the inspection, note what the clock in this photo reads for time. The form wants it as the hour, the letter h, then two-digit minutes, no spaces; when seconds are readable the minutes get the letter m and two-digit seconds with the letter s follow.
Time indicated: 2h57
